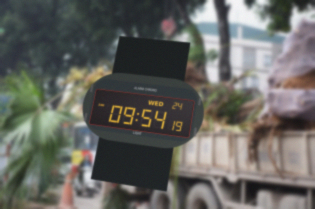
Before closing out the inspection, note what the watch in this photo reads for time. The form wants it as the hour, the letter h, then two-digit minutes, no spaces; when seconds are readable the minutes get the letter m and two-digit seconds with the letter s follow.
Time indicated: 9h54
